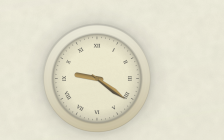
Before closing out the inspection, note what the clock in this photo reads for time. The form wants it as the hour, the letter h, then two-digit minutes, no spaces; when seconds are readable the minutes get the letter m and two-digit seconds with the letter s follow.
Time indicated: 9h21
